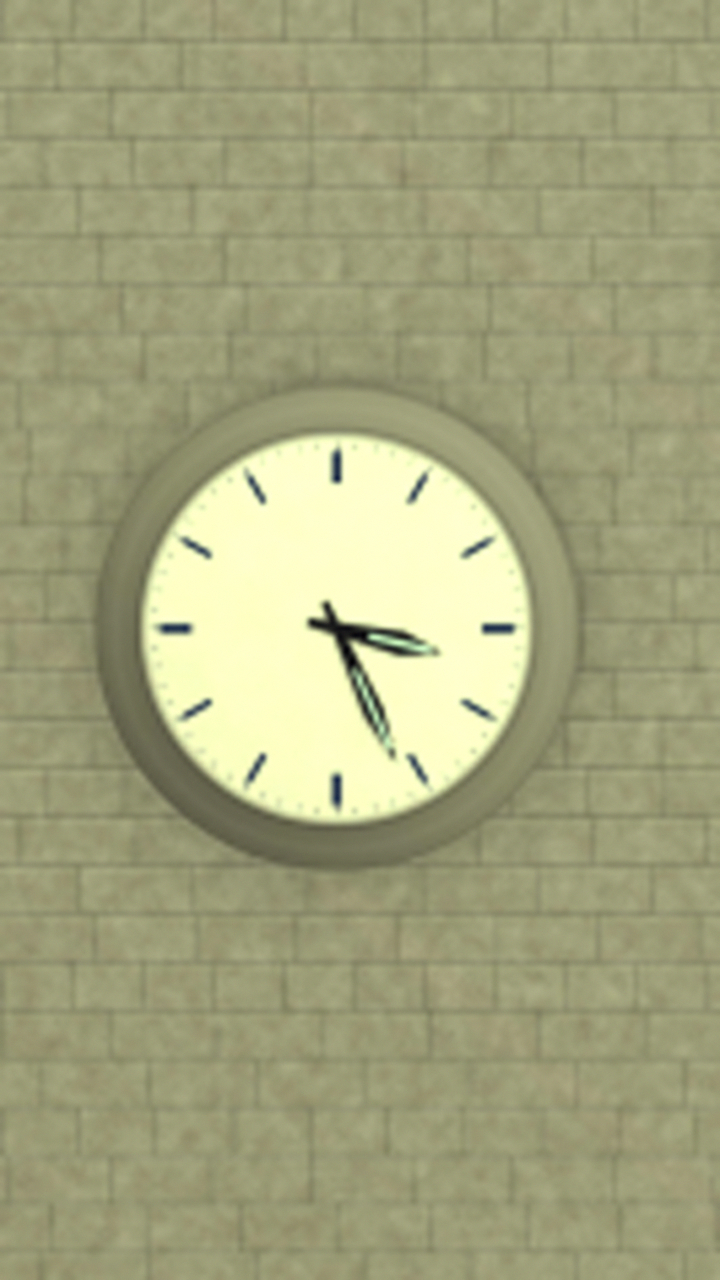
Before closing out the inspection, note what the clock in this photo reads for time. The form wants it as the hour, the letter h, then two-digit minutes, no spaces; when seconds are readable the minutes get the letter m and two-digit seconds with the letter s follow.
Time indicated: 3h26
